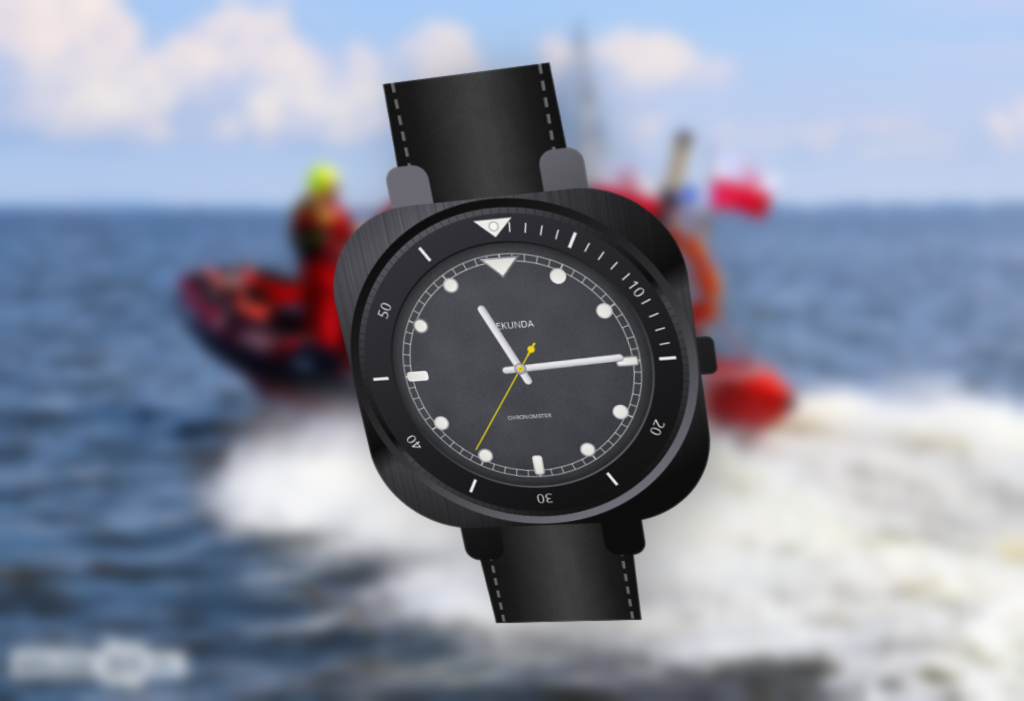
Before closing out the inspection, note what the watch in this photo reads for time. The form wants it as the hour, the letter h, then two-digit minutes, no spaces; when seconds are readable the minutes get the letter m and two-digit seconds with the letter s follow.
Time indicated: 11h14m36s
